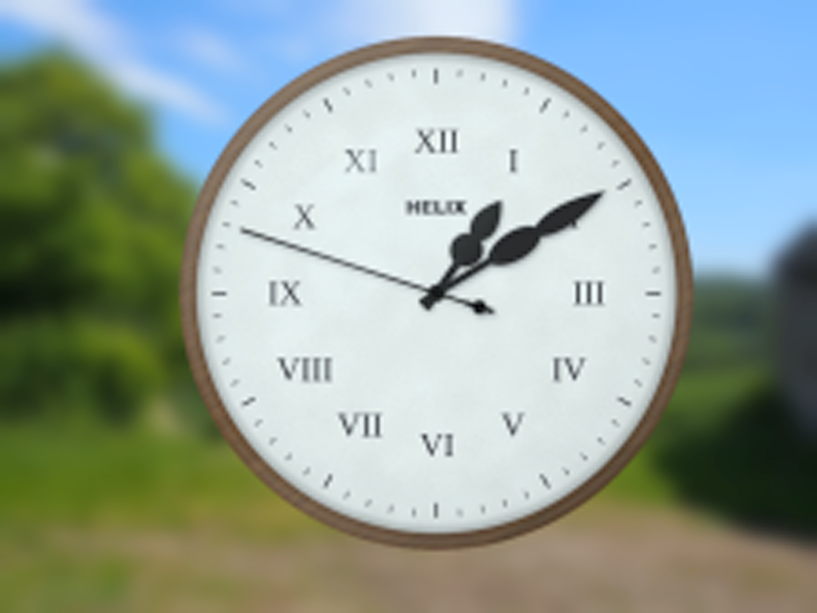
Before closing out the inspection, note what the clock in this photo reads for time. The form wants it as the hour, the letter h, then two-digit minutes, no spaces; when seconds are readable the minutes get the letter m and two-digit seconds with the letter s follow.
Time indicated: 1h09m48s
